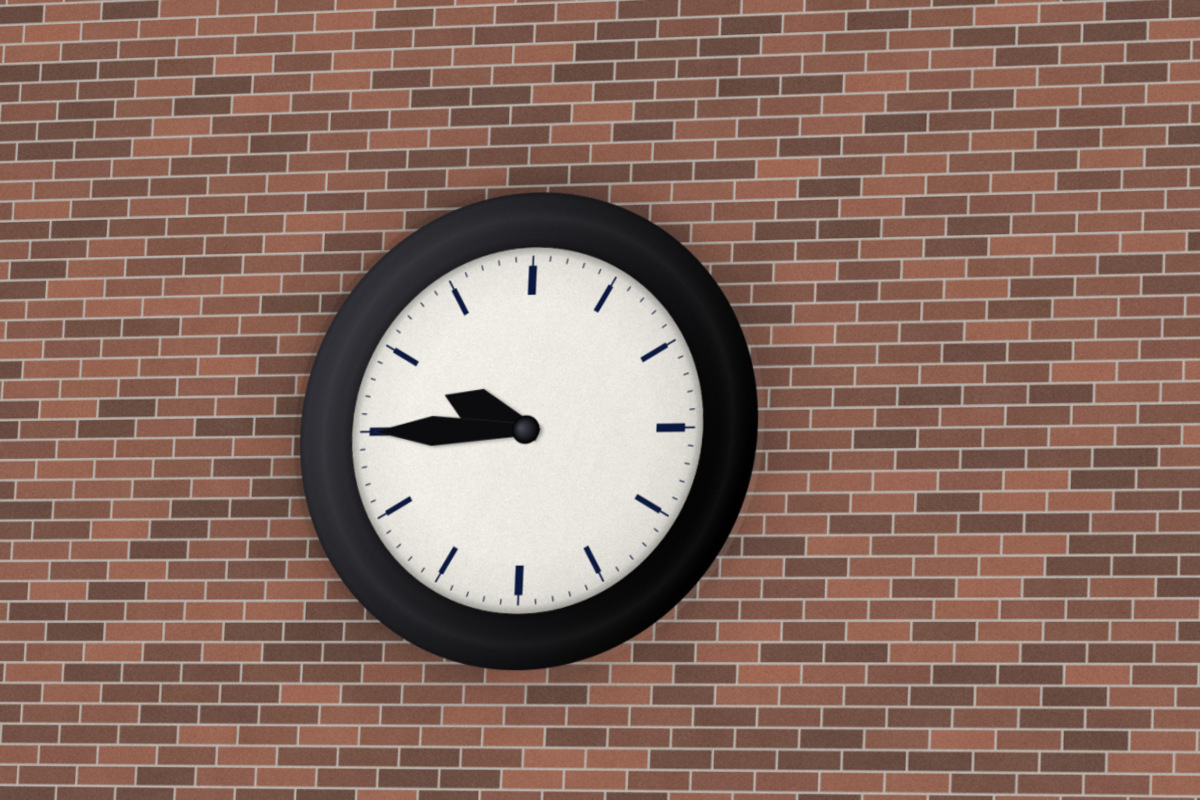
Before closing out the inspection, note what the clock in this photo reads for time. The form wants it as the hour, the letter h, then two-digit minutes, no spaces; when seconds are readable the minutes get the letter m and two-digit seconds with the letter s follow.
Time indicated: 9h45
